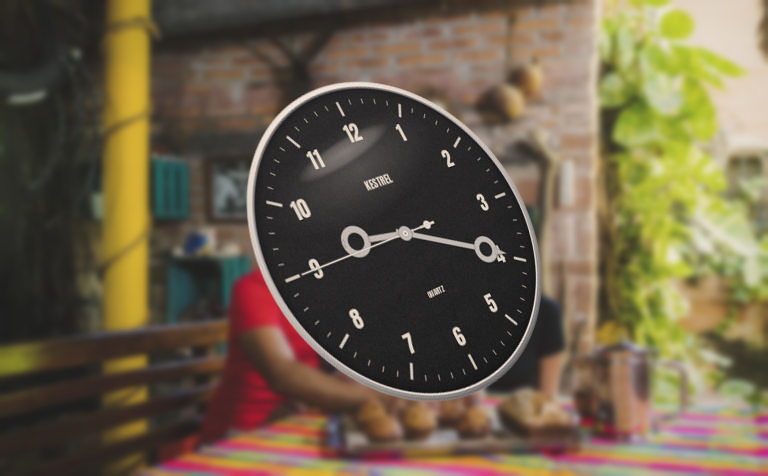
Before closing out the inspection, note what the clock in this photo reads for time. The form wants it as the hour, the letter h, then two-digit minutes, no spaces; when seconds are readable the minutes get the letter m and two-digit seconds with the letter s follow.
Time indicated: 9h19m45s
